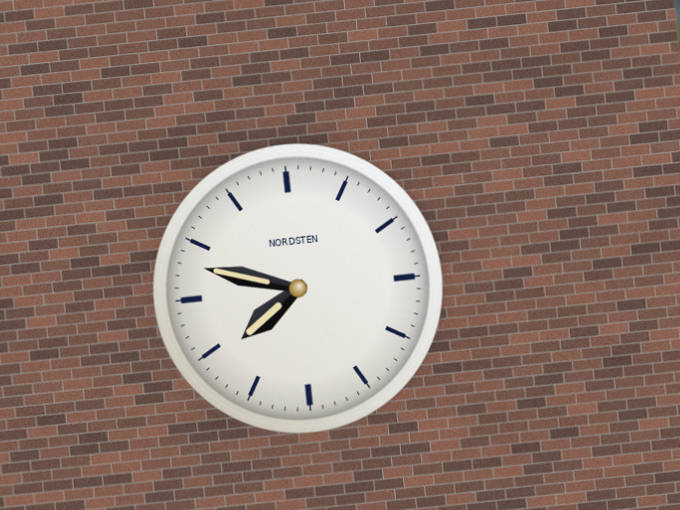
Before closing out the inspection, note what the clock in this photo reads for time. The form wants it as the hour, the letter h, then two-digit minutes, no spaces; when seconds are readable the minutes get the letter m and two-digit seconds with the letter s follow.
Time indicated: 7h48
